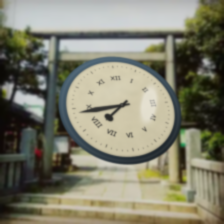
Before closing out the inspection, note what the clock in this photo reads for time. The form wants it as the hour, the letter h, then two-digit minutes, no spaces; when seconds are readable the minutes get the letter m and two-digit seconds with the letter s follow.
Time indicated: 7h44
